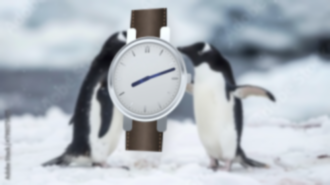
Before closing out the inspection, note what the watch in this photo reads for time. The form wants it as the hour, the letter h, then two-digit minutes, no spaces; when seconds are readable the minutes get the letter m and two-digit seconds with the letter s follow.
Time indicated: 8h12
